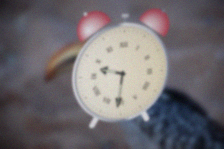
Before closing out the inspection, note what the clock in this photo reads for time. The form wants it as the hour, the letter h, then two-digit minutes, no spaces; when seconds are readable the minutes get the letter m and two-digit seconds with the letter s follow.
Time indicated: 9h31
